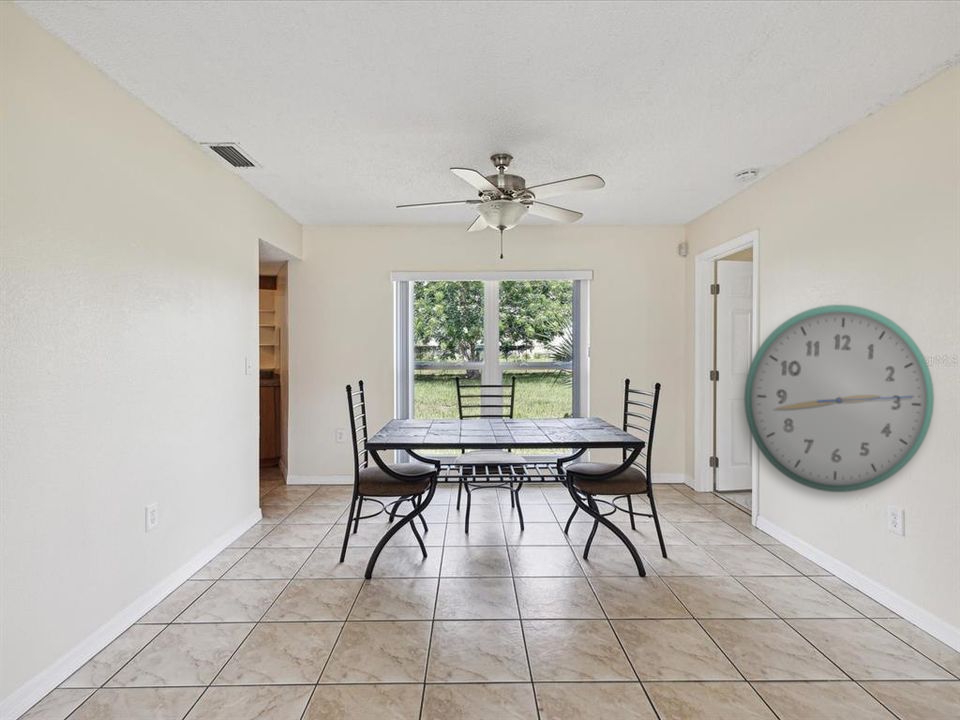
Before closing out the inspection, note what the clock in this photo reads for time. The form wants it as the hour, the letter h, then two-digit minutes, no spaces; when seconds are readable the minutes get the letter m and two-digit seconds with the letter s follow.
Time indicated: 2h43m14s
